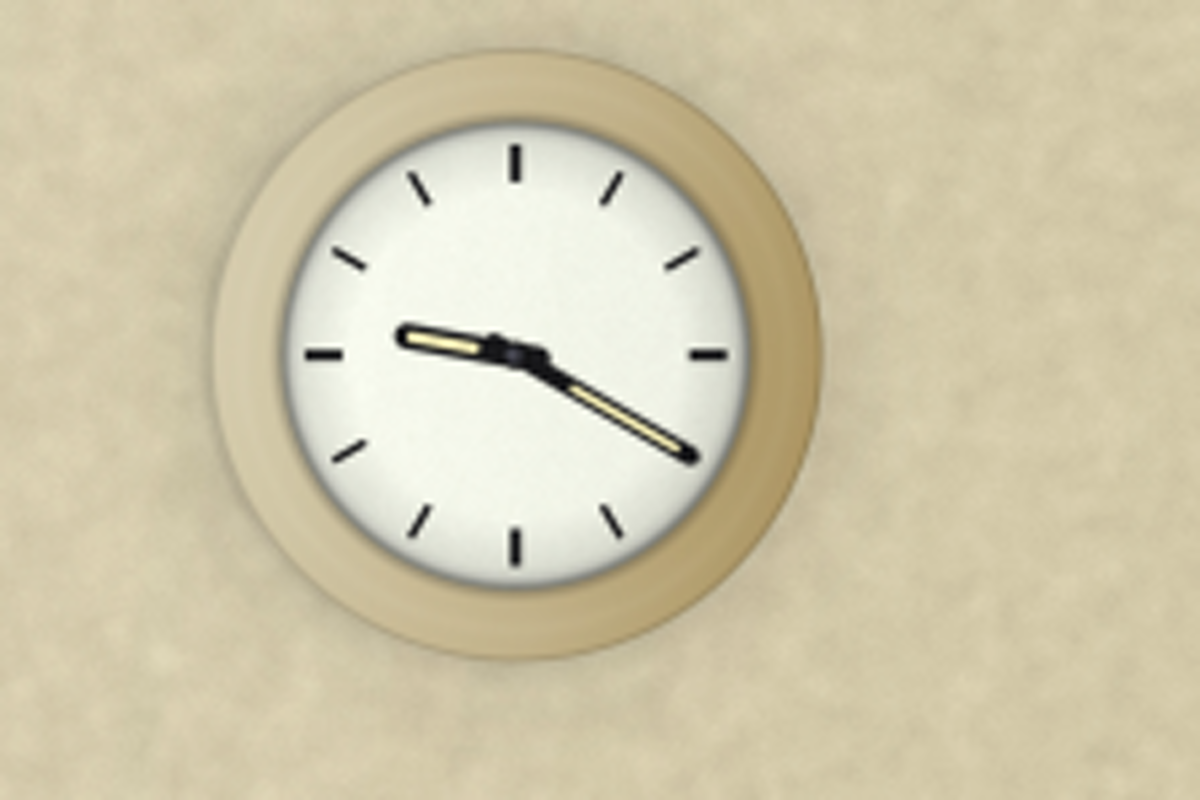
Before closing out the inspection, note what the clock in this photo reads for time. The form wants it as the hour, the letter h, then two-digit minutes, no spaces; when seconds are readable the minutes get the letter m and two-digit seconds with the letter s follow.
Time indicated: 9h20
